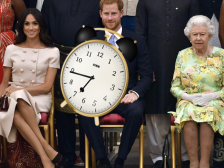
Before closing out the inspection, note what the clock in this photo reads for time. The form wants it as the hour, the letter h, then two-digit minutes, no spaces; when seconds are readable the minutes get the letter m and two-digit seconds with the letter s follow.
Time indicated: 6h44
